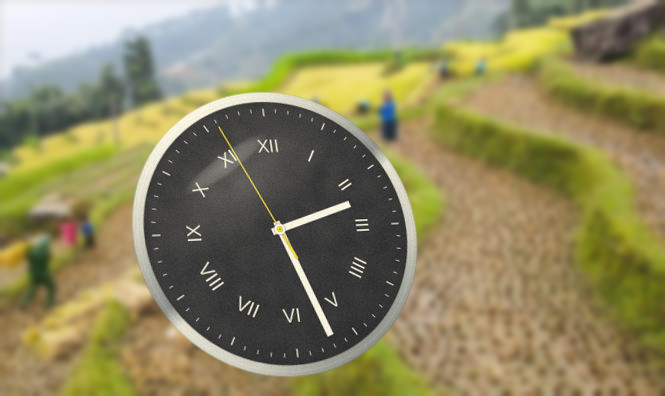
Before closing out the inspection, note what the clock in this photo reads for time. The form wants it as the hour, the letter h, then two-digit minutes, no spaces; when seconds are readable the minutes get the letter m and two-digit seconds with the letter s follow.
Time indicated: 2h26m56s
